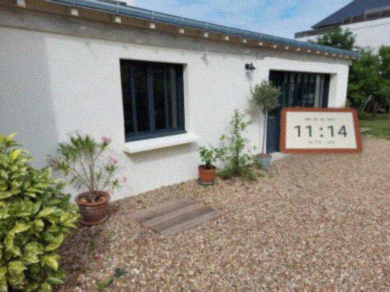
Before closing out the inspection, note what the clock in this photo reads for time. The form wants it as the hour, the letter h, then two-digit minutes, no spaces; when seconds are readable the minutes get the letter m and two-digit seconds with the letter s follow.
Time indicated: 11h14
